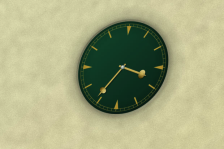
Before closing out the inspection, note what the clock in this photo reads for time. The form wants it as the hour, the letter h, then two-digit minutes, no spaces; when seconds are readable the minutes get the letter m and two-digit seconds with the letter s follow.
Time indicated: 3h36
